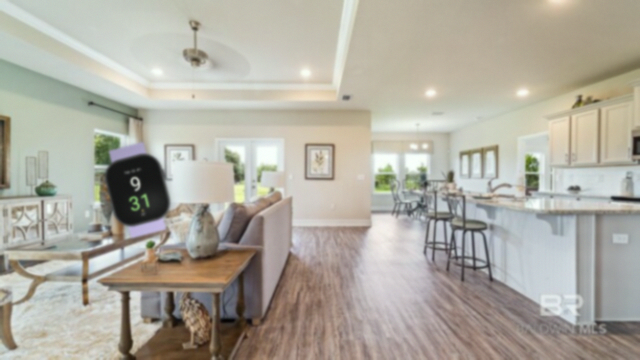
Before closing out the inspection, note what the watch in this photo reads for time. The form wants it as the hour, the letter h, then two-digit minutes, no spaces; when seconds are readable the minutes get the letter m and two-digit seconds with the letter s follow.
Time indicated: 9h31
